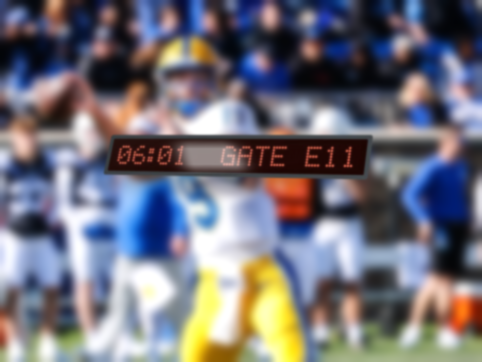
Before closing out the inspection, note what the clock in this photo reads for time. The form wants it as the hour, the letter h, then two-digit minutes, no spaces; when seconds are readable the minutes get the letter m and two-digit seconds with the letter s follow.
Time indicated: 6h01
